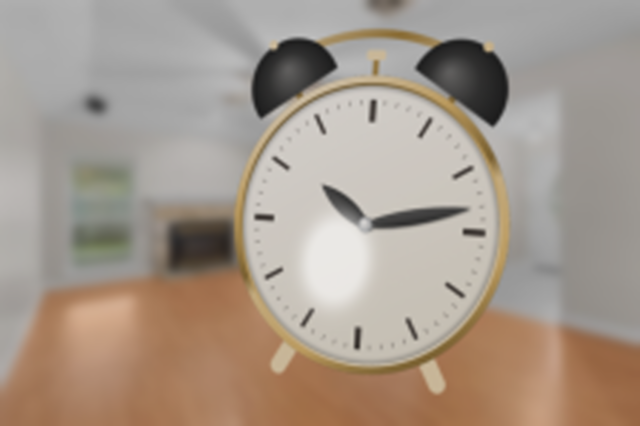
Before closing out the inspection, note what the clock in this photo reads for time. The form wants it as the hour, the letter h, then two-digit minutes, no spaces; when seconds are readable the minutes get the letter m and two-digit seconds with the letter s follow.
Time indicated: 10h13
